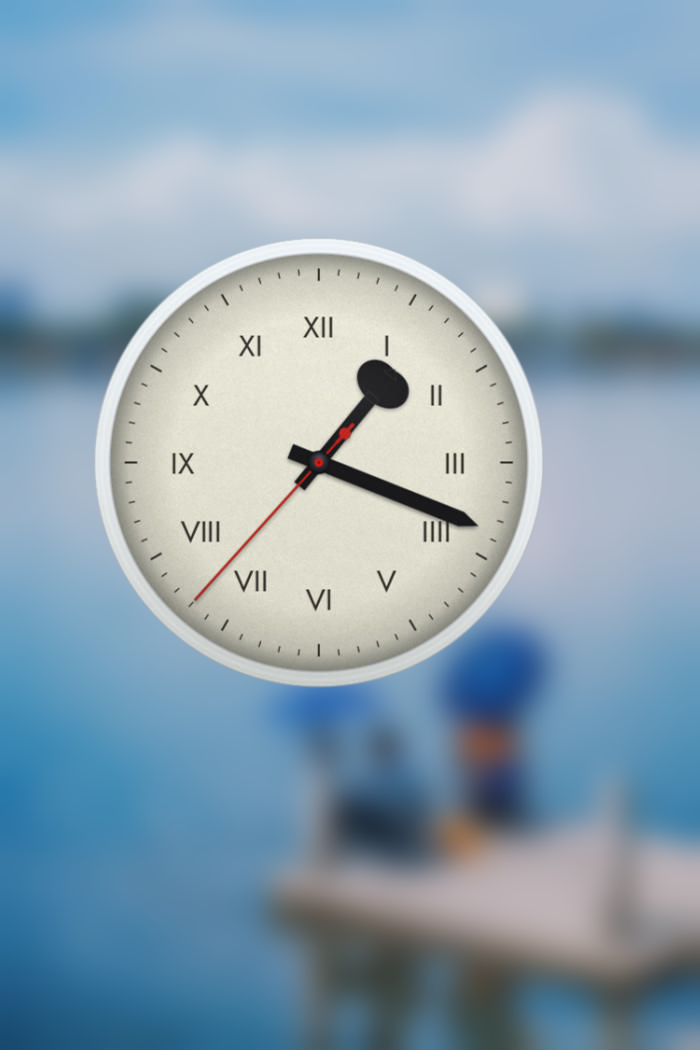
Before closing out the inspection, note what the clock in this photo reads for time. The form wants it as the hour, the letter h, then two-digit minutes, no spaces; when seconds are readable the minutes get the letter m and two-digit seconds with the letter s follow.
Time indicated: 1h18m37s
